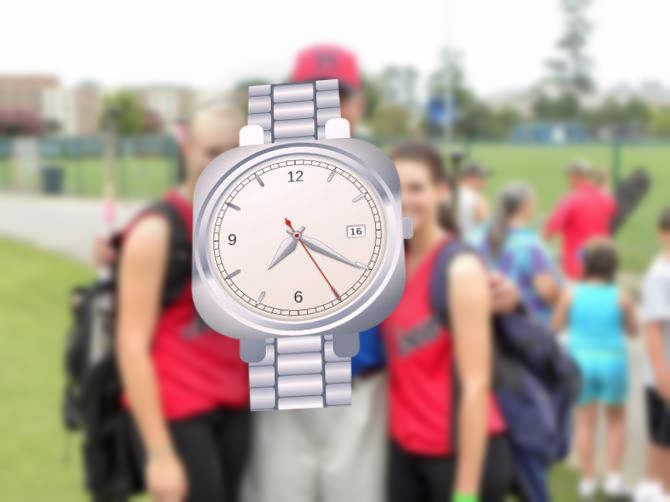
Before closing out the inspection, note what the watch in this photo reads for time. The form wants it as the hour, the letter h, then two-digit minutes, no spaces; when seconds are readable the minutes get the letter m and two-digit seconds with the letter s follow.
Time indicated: 7h20m25s
